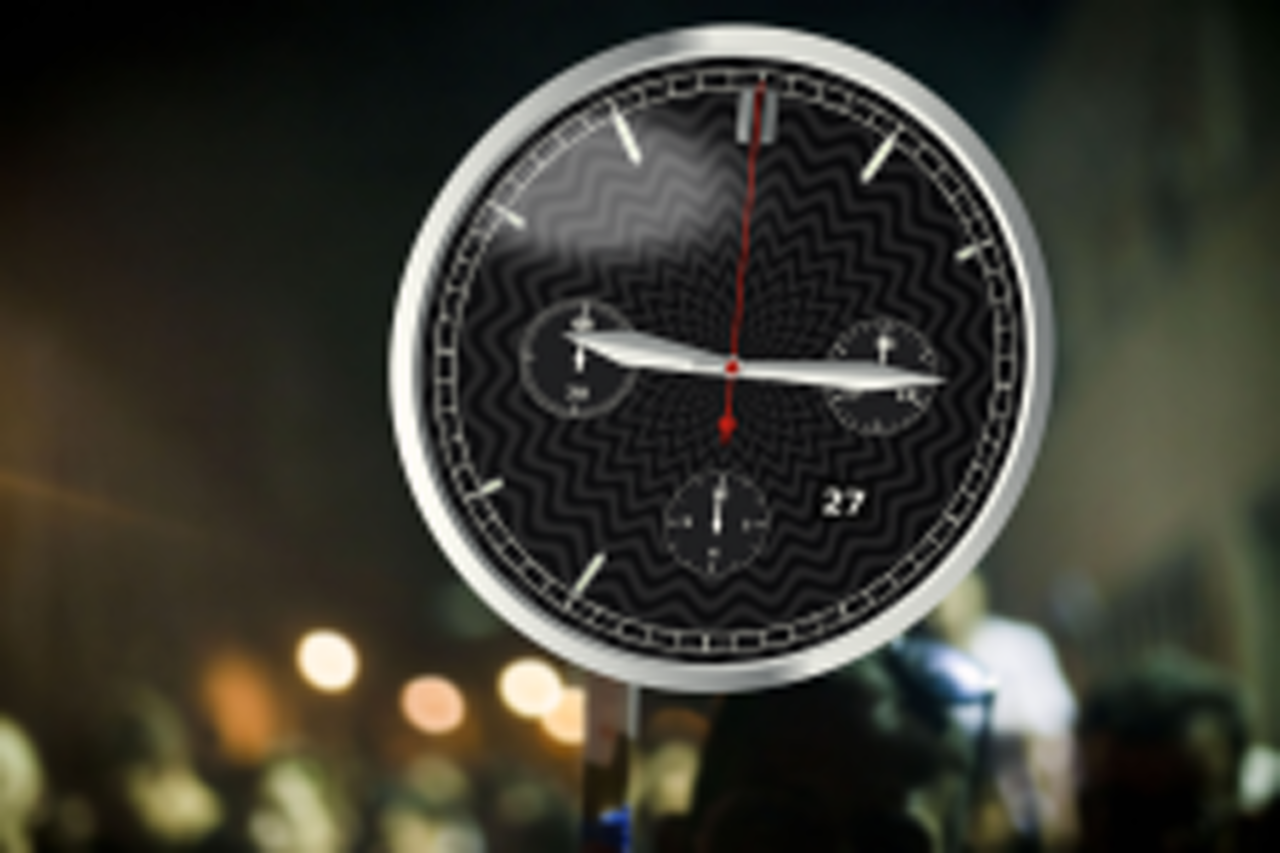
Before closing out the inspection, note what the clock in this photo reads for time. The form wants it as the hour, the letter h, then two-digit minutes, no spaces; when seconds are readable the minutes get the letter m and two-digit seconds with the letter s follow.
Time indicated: 9h15
